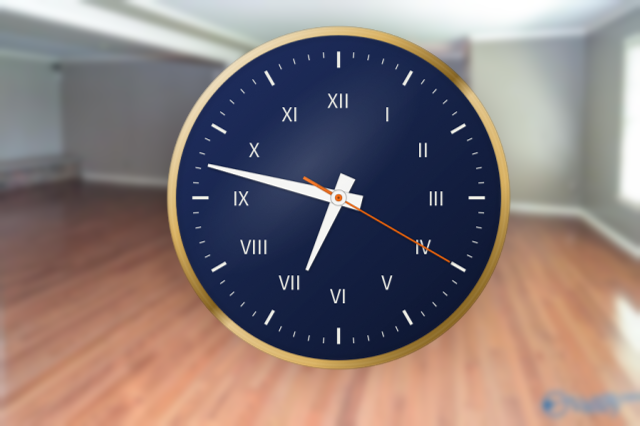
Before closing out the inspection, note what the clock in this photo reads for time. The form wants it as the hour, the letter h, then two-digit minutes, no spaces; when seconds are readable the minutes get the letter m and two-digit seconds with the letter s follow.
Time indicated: 6h47m20s
